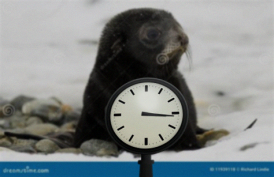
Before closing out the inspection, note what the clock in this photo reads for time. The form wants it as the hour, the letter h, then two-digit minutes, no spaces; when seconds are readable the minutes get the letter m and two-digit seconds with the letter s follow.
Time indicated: 3h16
